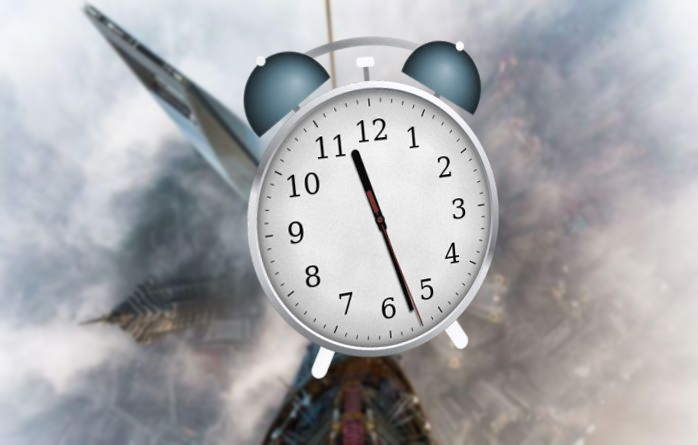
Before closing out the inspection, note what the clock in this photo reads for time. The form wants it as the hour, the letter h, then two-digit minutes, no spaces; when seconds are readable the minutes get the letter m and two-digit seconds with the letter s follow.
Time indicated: 11h27m27s
